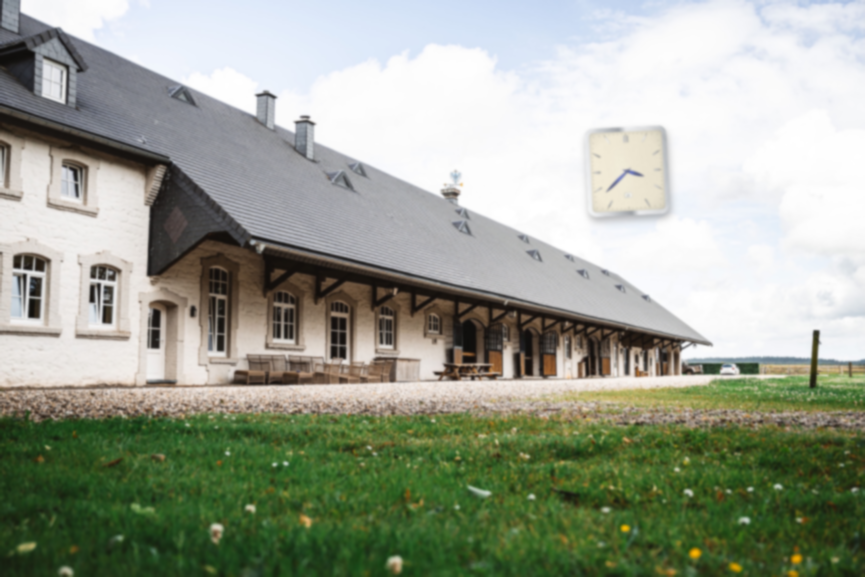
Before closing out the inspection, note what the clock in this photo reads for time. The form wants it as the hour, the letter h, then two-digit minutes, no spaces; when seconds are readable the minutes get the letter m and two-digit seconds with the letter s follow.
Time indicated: 3h38
